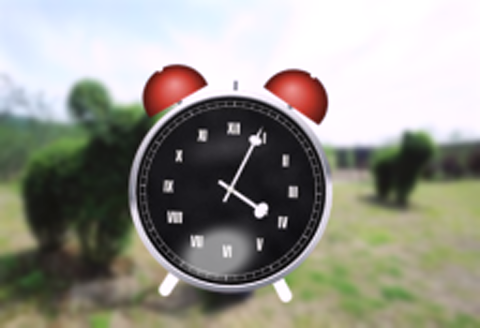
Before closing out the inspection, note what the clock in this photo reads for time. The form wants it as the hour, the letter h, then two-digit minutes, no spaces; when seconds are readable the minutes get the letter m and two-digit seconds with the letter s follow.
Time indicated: 4h04
